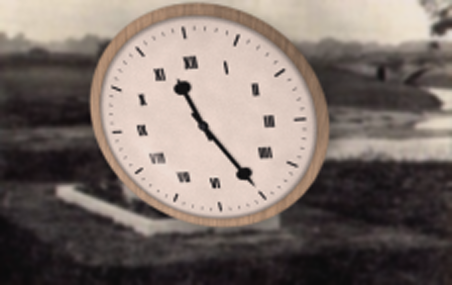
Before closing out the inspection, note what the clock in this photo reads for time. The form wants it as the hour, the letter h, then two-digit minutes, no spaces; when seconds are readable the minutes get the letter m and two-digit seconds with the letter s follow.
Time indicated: 11h25
